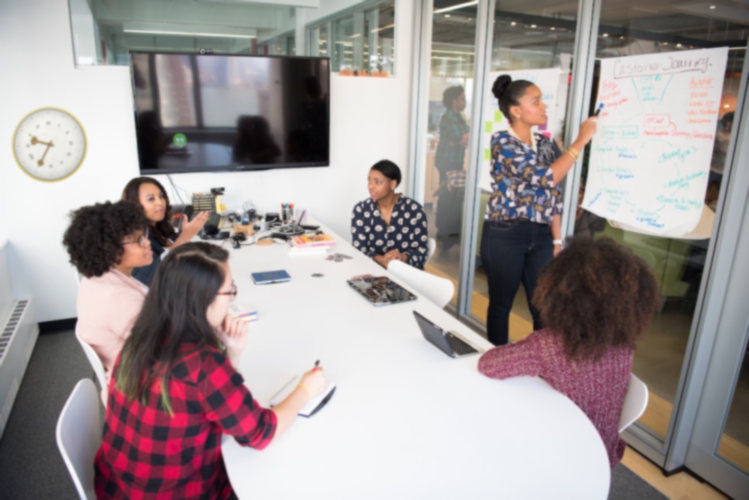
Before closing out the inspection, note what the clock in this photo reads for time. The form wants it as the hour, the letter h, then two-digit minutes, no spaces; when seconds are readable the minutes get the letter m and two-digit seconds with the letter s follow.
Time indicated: 9h35
